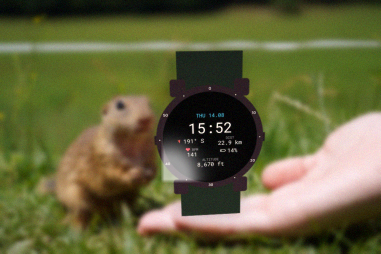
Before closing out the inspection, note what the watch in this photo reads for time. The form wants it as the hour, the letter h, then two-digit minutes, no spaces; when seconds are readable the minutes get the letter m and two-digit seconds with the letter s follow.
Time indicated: 15h52
